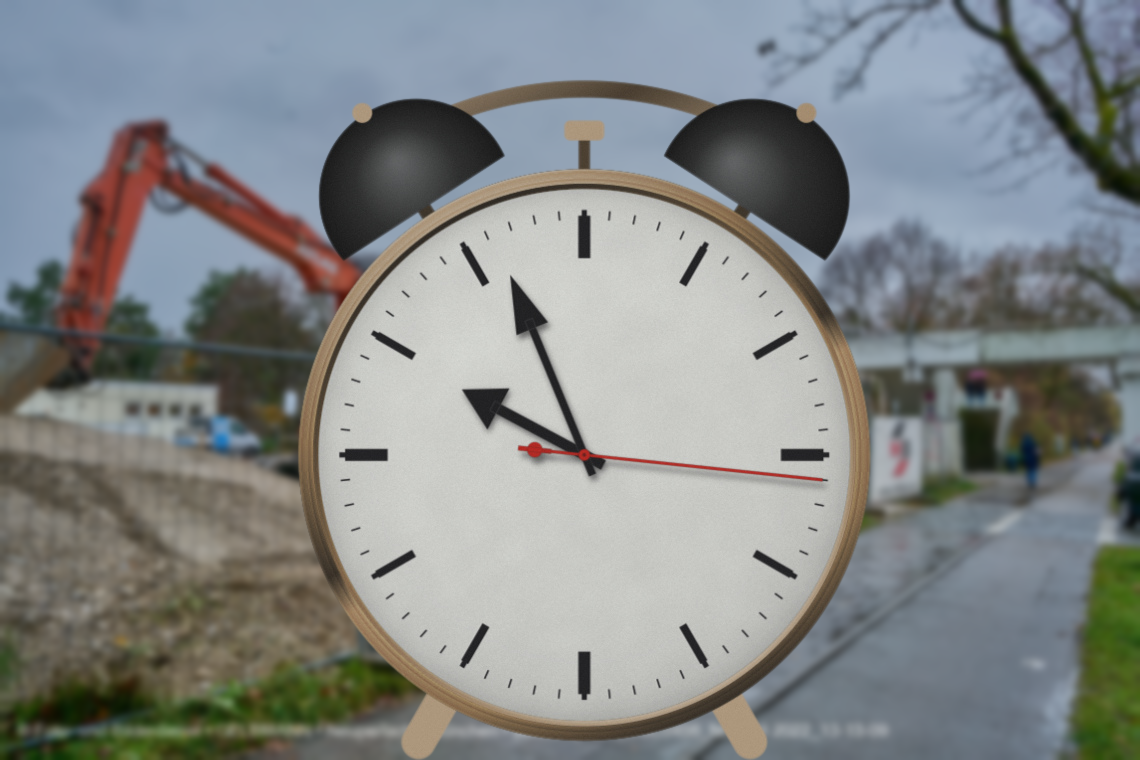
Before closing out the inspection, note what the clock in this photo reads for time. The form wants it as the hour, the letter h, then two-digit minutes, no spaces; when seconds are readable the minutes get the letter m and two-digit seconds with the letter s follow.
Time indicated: 9h56m16s
